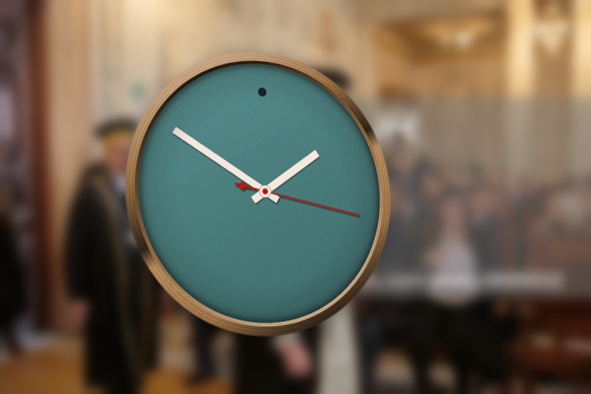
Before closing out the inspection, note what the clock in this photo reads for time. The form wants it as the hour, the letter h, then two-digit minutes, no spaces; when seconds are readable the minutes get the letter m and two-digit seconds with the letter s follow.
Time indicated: 1h50m17s
